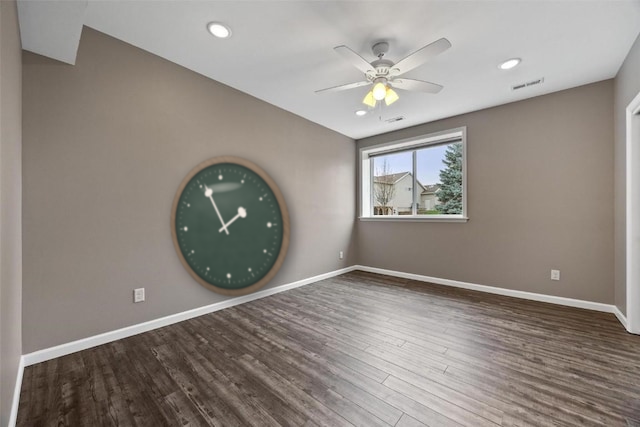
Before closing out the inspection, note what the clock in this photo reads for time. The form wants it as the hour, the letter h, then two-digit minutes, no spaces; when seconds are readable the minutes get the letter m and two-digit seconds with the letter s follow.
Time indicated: 1h56
